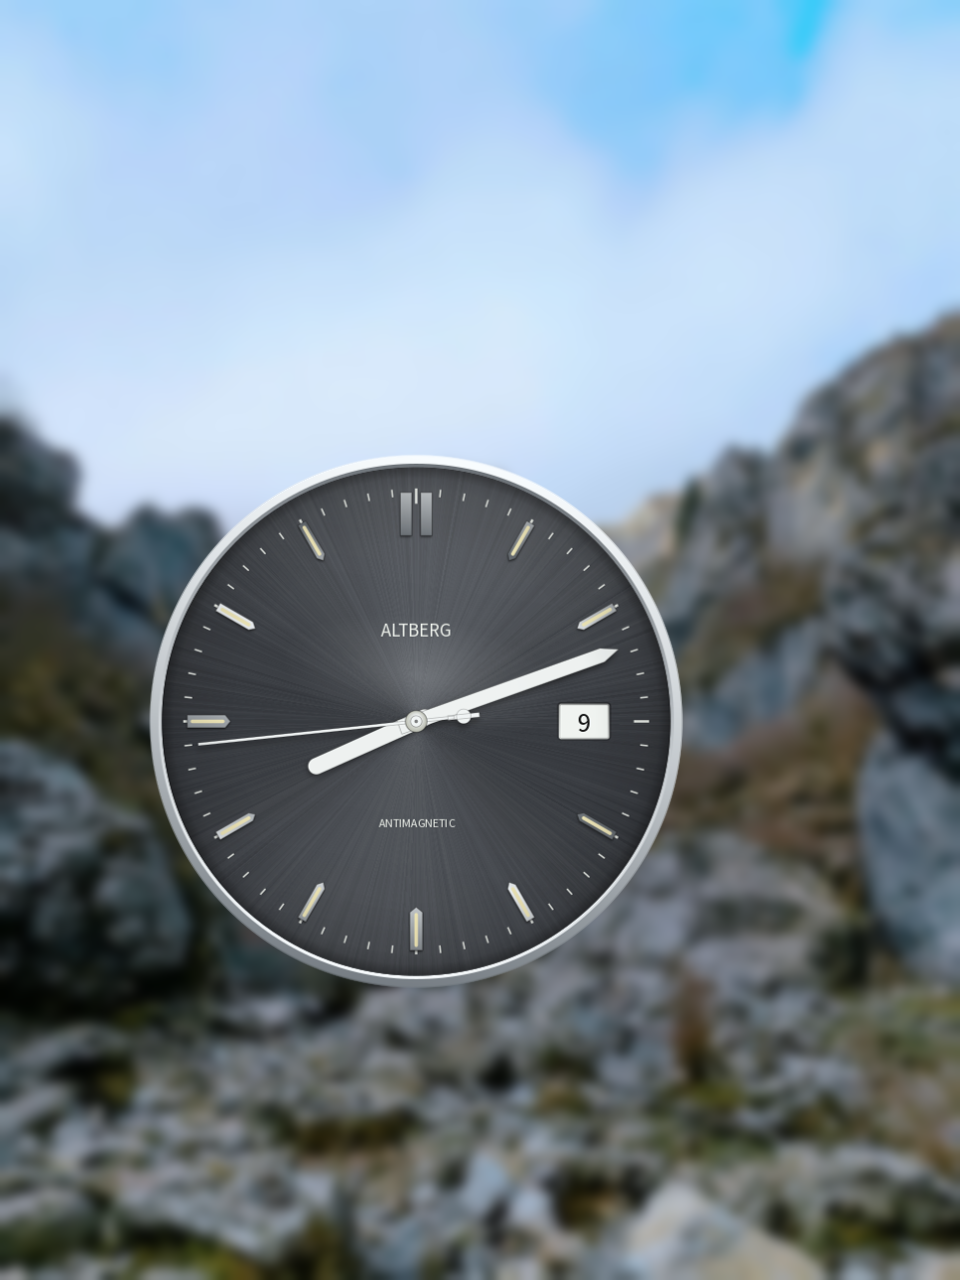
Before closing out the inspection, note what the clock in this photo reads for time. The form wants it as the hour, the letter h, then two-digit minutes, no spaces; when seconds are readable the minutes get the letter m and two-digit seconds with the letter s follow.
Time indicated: 8h11m44s
